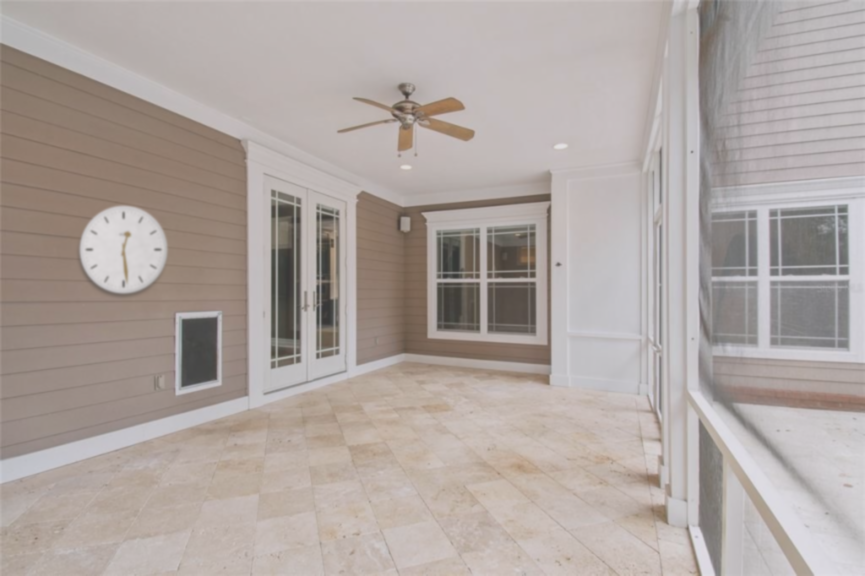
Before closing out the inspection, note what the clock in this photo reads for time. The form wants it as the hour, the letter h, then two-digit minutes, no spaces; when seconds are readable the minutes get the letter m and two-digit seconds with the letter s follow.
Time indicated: 12h29
